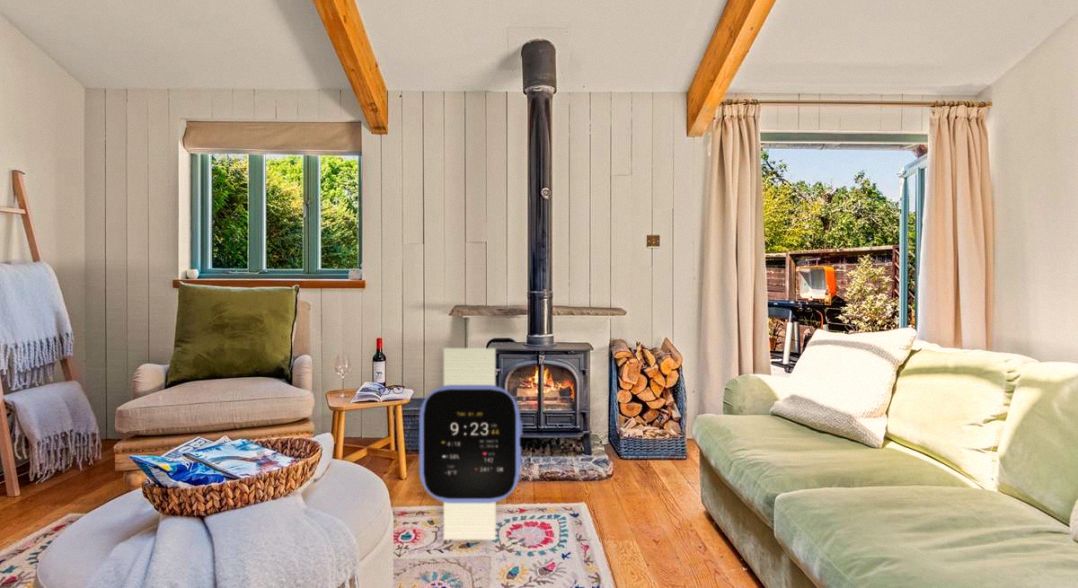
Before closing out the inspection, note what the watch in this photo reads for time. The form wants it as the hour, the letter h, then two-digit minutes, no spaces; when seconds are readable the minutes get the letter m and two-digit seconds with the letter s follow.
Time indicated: 9h23
